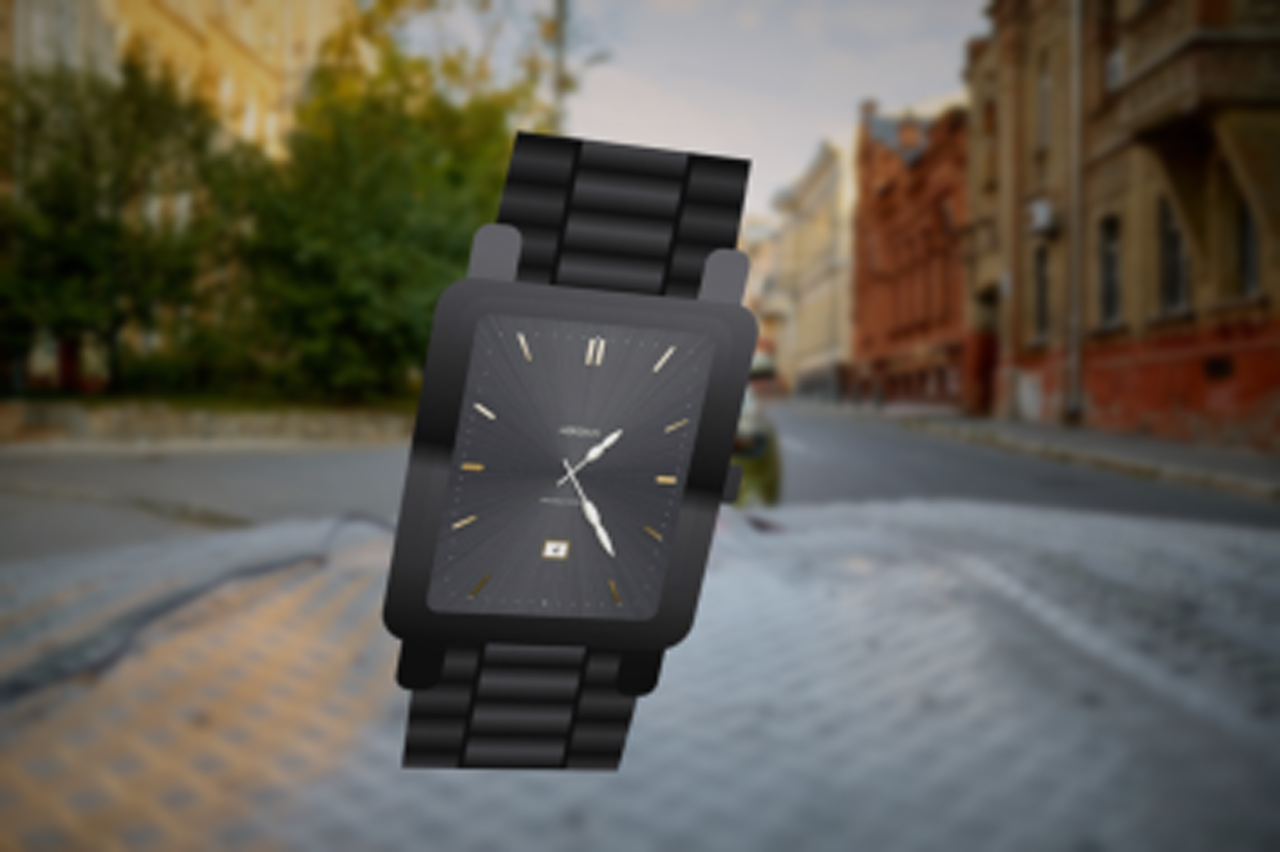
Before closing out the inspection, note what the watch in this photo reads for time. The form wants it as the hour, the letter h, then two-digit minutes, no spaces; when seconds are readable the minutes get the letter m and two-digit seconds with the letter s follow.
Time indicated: 1h24
